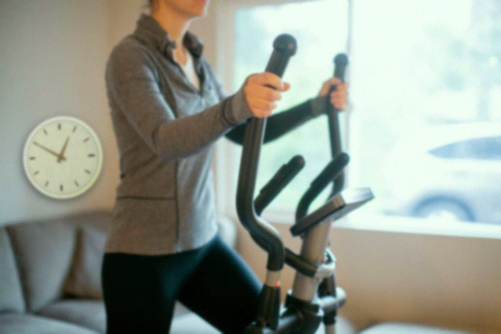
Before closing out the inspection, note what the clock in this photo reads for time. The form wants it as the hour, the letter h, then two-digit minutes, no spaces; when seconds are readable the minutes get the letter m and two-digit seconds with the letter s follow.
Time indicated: 12h50
